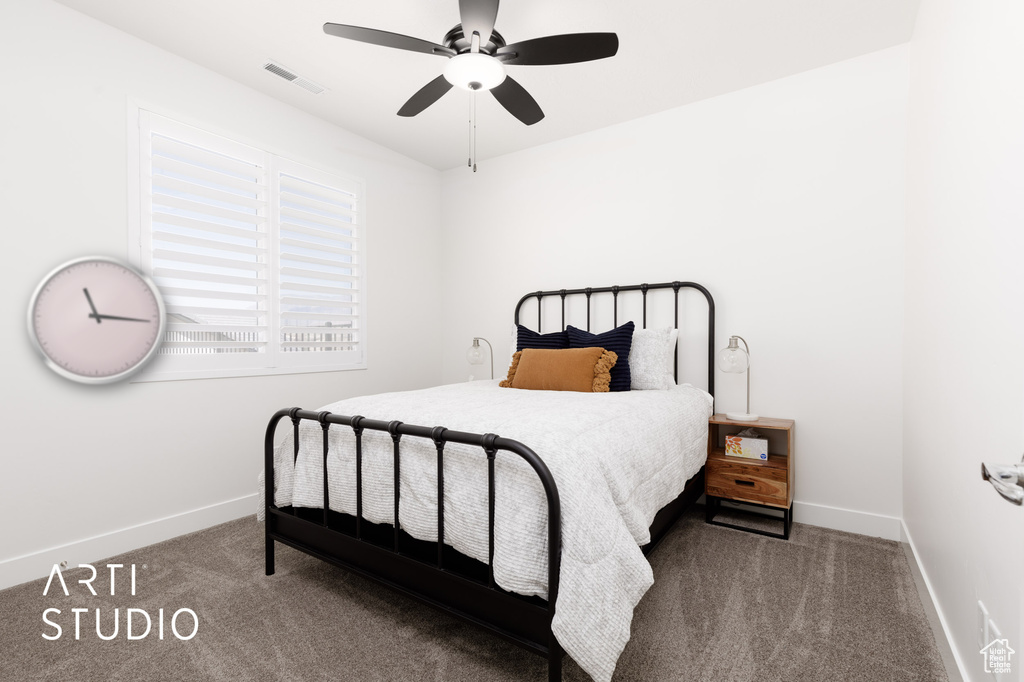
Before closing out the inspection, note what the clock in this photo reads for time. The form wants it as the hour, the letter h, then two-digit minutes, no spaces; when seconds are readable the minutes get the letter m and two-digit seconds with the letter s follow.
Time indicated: 11h16
